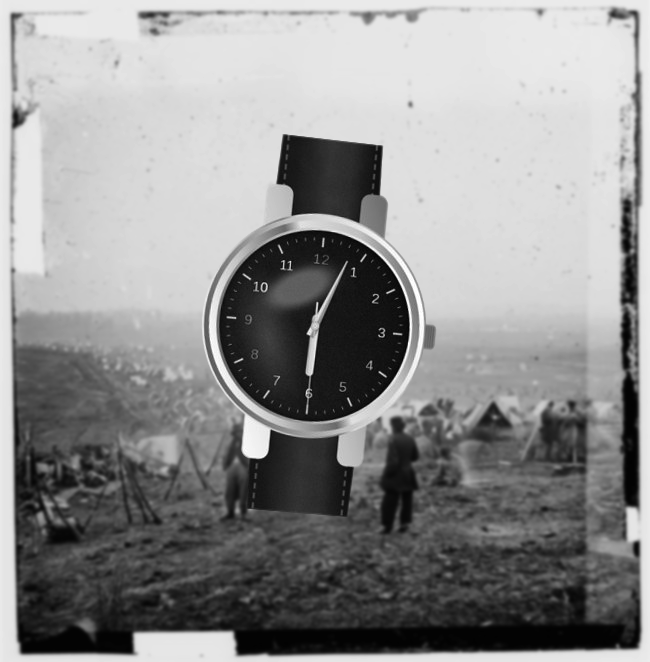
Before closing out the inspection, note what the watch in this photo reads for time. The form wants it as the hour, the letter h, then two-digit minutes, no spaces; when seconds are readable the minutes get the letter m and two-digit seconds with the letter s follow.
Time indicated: 6h03m30s
